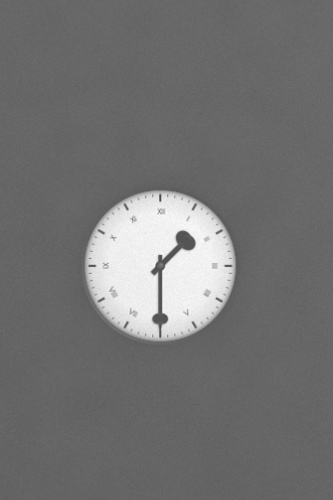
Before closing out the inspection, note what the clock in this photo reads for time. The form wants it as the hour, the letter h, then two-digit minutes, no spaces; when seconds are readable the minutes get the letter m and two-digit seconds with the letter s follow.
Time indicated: 1h30
